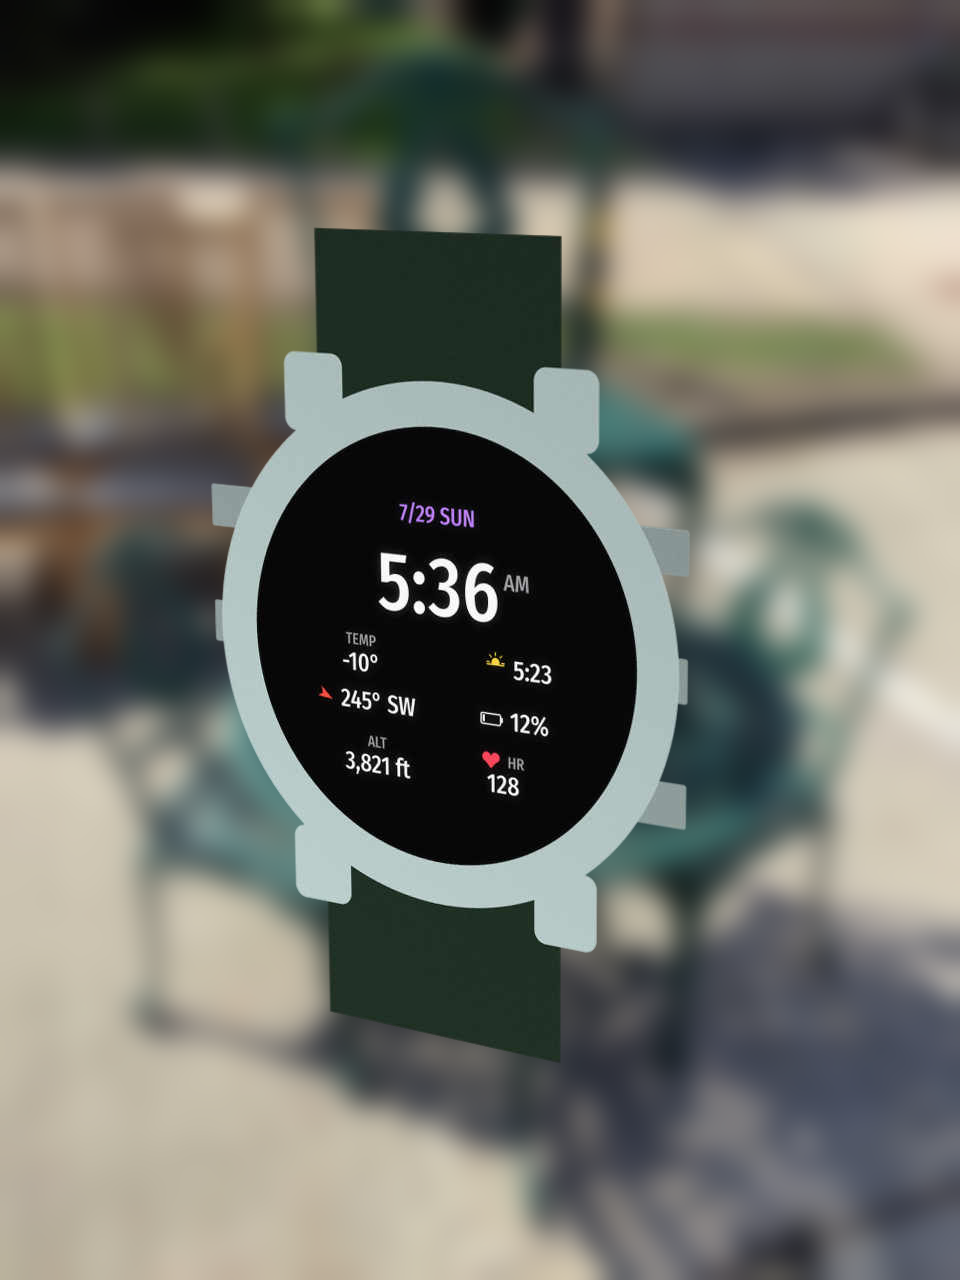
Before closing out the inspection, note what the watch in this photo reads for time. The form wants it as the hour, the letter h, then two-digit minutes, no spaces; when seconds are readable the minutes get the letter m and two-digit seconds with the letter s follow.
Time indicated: 5h36
